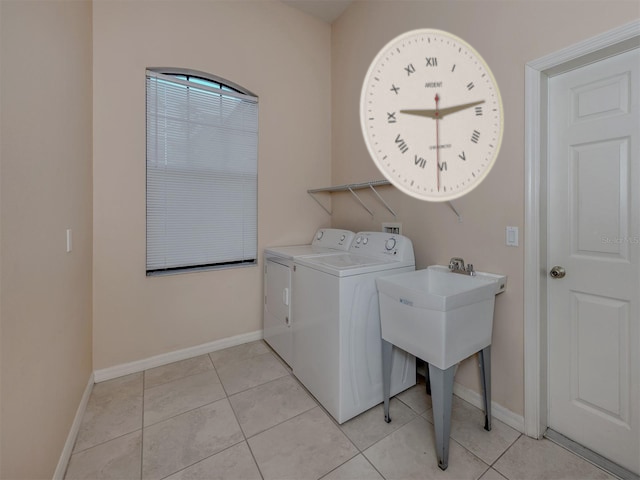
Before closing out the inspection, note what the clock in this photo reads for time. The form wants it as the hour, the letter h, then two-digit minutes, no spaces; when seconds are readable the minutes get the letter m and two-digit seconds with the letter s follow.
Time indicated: 9h13m31s
